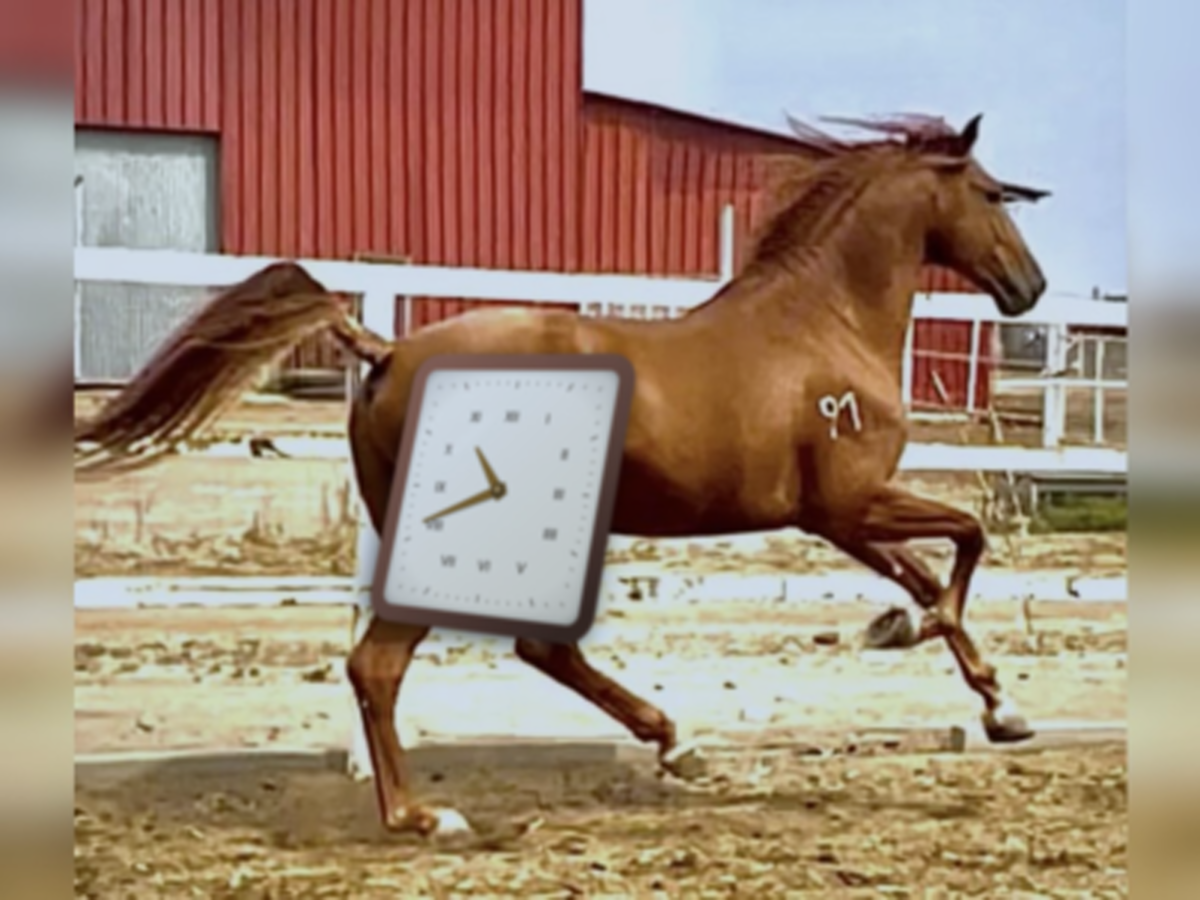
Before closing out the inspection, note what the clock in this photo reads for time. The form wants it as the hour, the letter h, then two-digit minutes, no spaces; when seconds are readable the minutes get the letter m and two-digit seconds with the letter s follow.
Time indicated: 10h41
